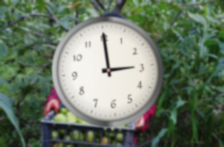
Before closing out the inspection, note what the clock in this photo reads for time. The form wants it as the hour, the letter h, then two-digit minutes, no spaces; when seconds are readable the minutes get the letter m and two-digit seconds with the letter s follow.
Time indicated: 3h00
